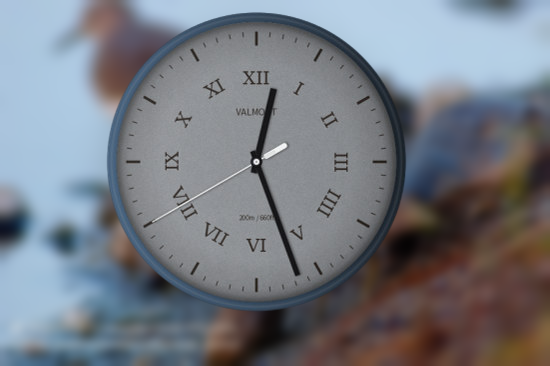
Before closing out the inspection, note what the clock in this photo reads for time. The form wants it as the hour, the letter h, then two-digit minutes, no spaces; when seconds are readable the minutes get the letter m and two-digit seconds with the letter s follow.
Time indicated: 12h26m40s
